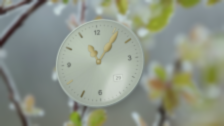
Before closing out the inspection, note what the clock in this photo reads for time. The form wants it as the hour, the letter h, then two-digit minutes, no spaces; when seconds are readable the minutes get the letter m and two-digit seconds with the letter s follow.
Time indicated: 11h06
